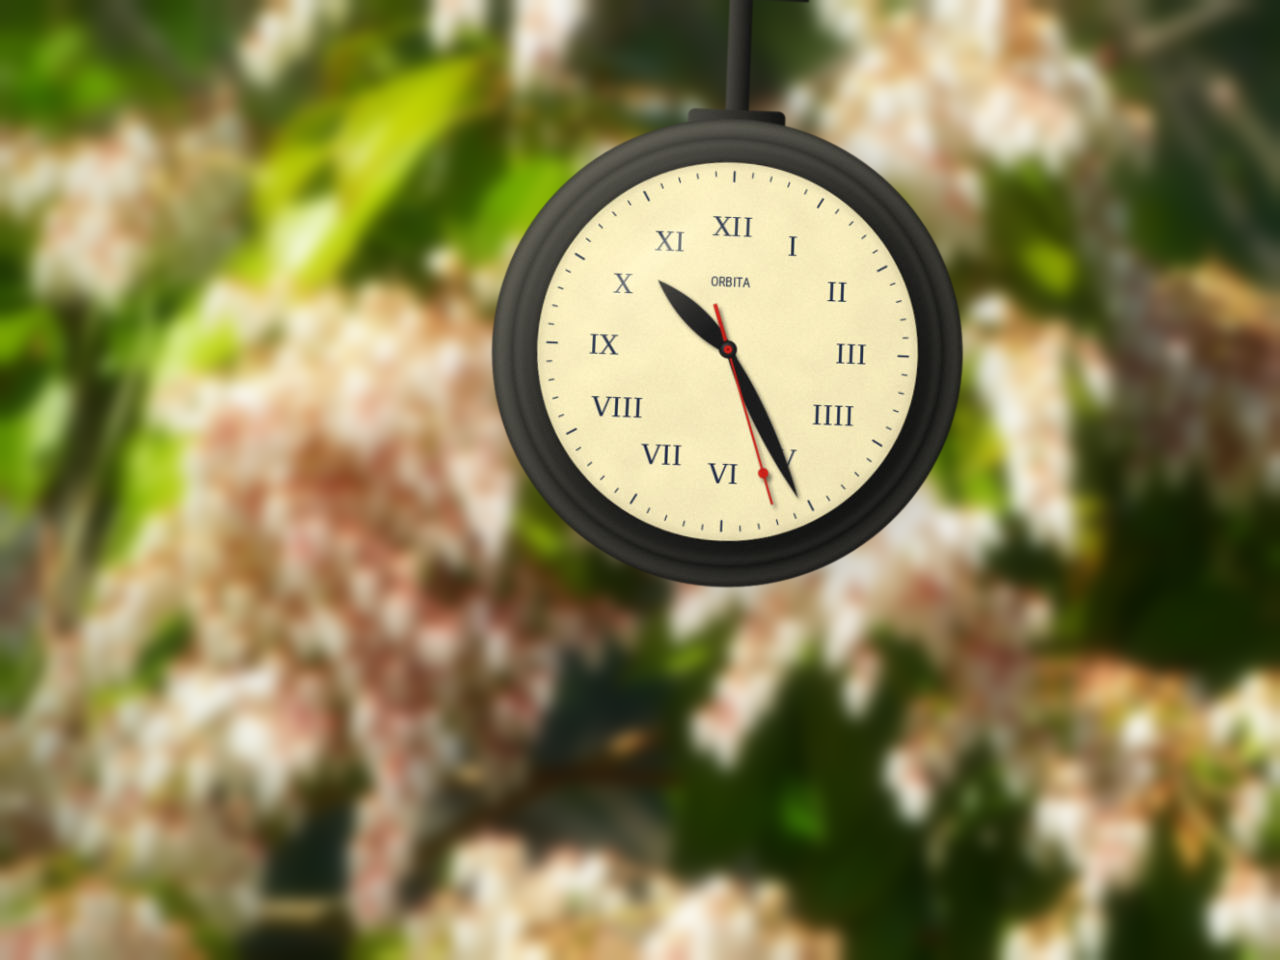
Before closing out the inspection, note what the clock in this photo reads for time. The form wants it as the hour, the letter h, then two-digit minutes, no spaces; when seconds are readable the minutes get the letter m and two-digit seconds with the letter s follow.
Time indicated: 10h25m27s
